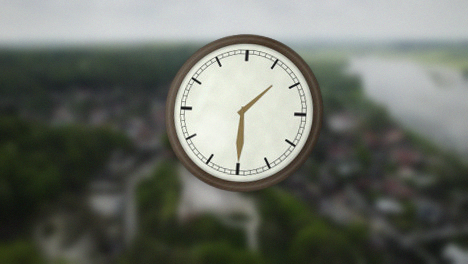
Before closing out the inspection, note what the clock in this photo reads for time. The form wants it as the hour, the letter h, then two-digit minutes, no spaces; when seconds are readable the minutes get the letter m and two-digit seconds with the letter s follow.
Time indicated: 1h30
